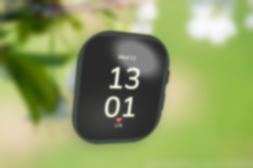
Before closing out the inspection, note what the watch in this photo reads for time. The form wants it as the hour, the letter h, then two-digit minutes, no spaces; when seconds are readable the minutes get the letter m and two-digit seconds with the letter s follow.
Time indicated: 13h01
